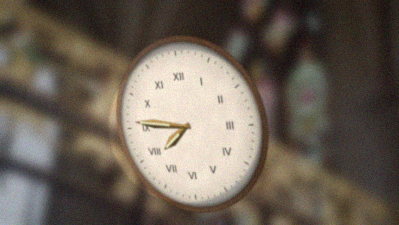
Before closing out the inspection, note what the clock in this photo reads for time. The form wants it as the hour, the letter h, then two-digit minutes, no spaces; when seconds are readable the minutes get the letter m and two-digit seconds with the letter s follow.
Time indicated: 7h46
